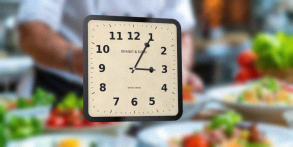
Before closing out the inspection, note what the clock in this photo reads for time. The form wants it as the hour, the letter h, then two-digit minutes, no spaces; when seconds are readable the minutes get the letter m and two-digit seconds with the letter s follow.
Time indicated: 3h05
